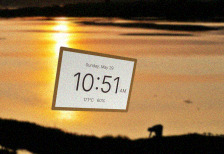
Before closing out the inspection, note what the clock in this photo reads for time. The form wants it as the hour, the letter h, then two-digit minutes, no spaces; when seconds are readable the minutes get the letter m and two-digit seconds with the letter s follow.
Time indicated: 10h51
